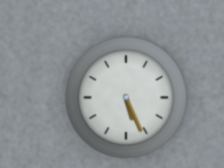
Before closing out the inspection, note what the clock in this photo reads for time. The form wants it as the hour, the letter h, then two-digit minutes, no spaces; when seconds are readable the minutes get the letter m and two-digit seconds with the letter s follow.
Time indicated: 5h26
